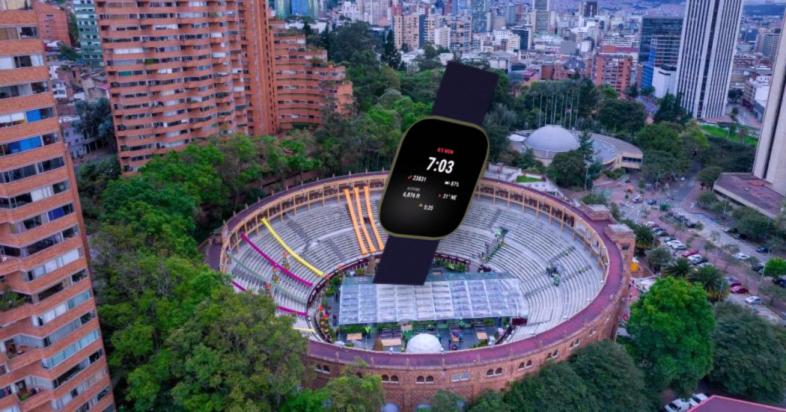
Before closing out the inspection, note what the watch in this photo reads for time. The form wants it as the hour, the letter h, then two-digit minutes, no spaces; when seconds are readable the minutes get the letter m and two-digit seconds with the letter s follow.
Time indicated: 7h03
